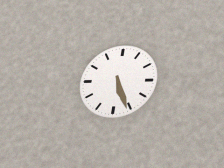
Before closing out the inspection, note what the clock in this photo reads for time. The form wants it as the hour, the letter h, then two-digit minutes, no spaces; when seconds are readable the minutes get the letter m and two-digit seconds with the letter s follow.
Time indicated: 5h26
